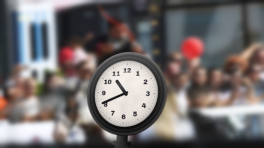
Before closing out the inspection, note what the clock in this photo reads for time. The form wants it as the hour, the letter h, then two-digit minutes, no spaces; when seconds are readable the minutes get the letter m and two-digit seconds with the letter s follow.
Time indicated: 10h41
